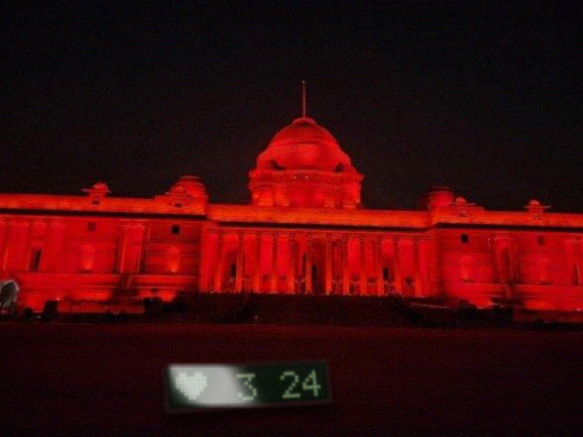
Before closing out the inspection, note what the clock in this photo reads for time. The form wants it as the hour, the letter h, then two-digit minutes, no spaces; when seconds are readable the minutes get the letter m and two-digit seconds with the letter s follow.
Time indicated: 3h24
